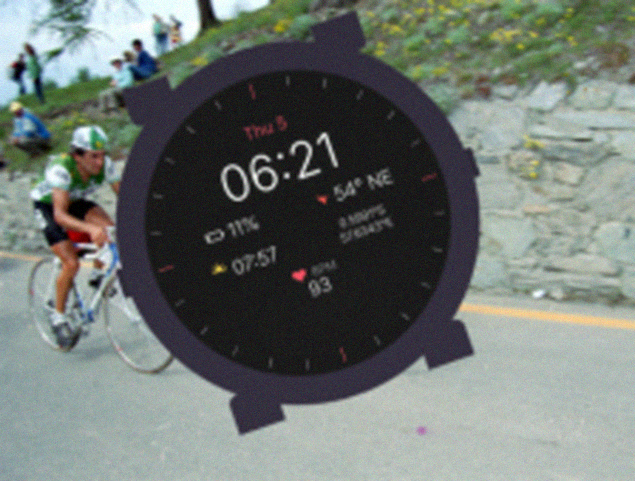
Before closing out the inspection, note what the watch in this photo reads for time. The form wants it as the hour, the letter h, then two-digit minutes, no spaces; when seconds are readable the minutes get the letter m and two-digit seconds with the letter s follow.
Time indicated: 6h21
